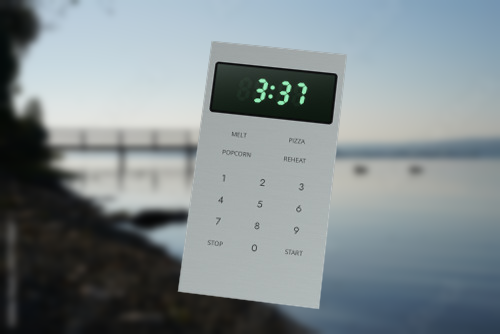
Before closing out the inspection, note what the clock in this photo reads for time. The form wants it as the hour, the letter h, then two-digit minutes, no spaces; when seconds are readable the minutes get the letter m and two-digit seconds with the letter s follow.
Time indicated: 3h37
